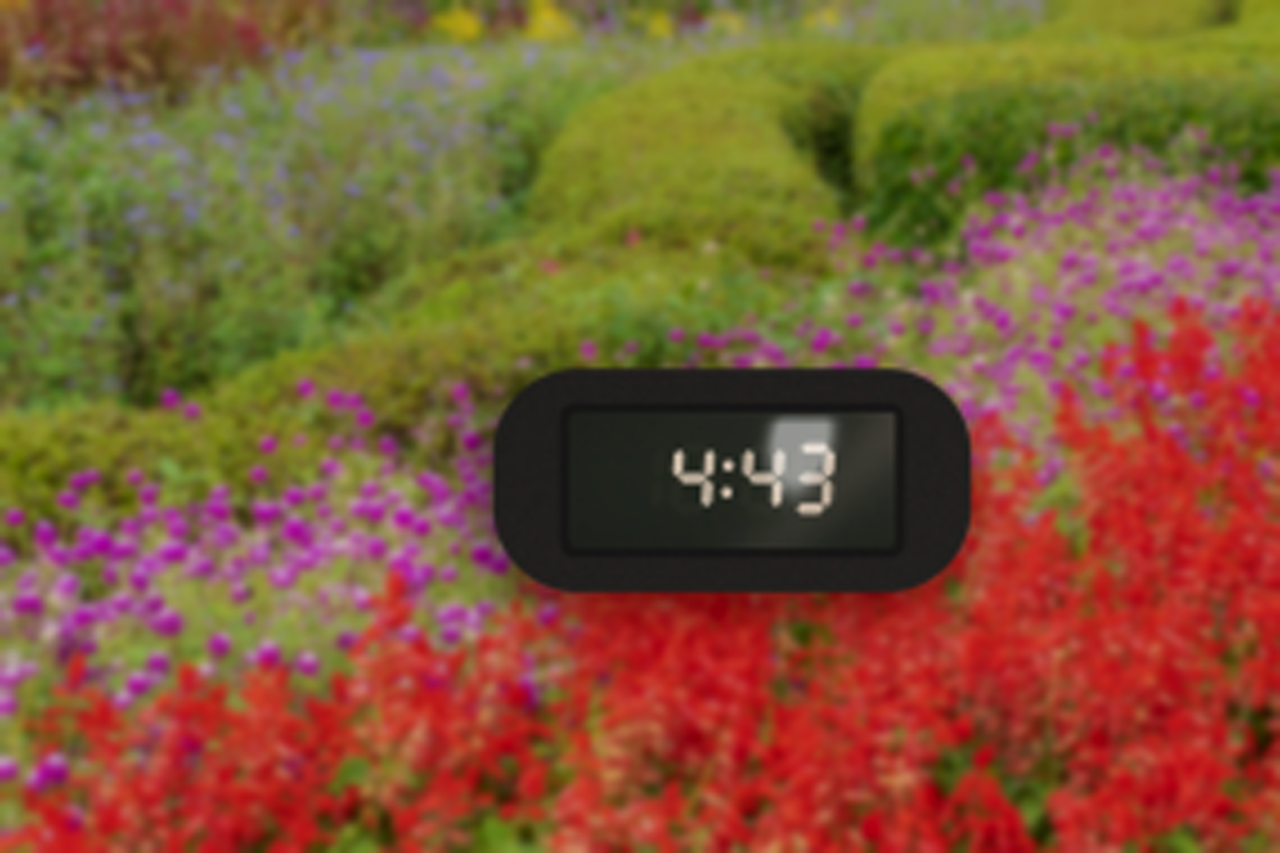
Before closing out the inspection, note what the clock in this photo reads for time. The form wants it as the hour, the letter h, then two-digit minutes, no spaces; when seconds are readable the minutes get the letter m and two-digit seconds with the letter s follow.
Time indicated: 4h43
